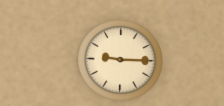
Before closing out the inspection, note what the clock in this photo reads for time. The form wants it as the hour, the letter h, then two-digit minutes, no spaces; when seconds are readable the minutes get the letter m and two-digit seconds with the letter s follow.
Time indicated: 9h15
